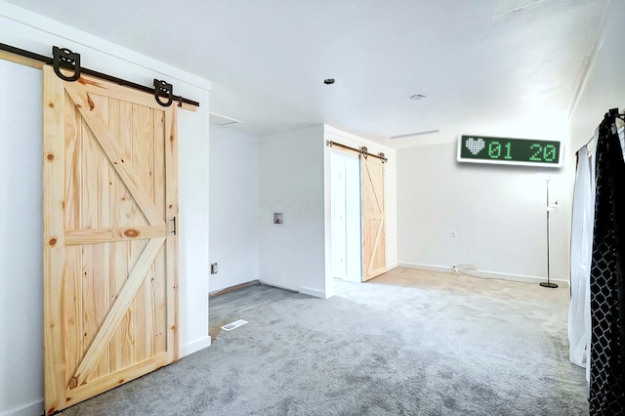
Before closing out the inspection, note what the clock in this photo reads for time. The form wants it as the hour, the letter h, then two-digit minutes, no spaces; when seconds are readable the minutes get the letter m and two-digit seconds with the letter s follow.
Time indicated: 1h20
